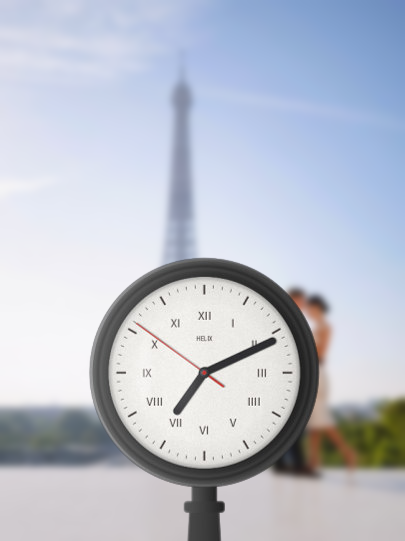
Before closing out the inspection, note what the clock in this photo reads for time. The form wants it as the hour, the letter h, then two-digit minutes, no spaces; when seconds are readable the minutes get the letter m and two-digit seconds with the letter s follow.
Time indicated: 7h10m51s
